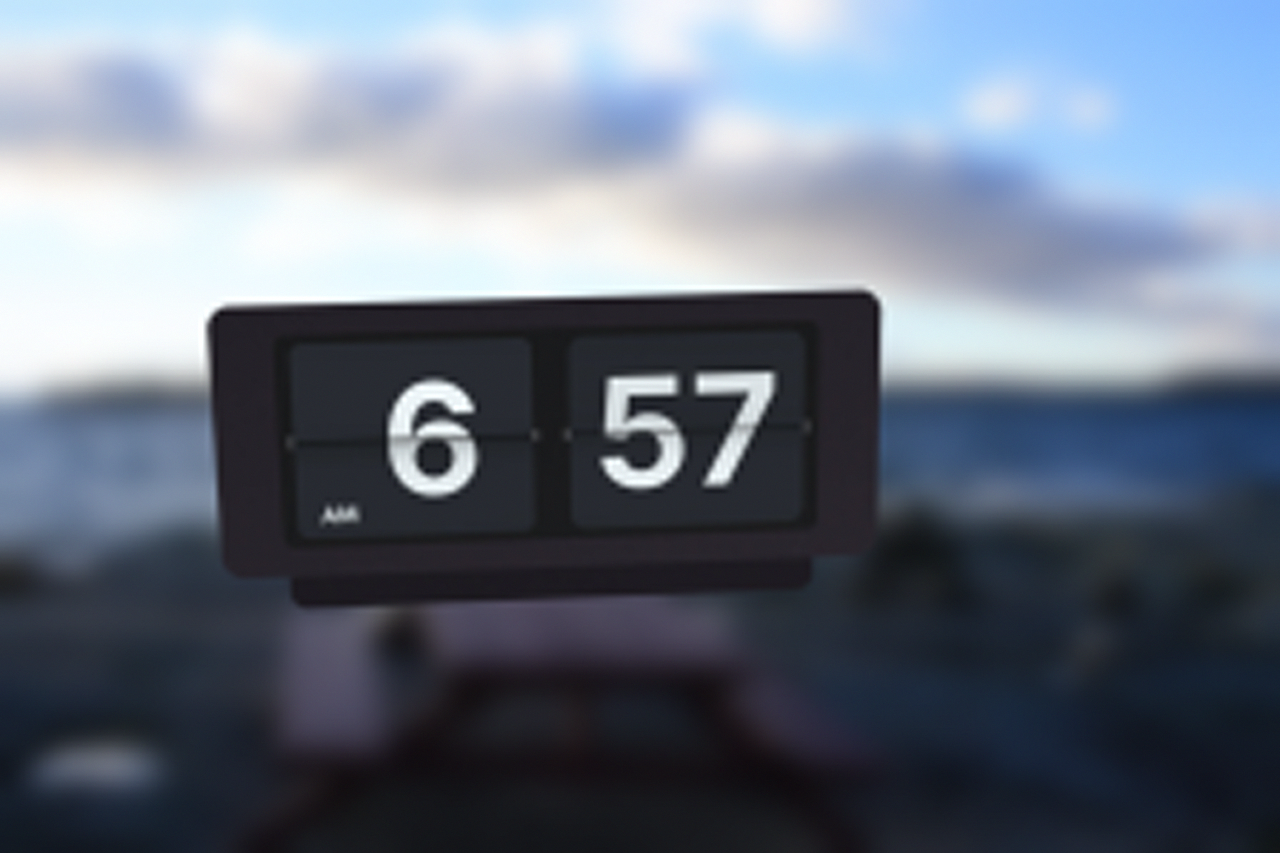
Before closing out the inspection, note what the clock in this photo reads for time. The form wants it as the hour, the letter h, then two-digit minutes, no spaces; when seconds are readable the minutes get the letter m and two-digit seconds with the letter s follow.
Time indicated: 6h57
